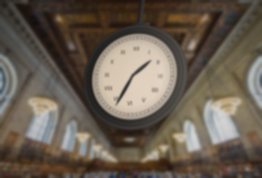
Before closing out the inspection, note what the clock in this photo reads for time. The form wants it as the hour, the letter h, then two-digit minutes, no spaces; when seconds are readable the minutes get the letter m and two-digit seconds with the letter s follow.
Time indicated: 1h34
